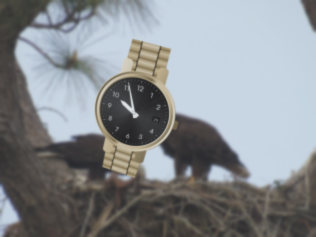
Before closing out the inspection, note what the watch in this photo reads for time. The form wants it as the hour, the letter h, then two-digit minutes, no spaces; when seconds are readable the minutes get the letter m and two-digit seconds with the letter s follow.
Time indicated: 9h56
